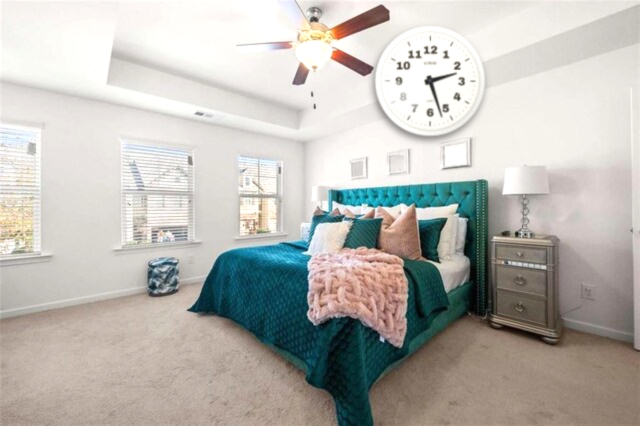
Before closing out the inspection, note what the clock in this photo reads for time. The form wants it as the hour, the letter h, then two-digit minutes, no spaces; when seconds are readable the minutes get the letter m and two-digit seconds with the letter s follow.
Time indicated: 2h27
